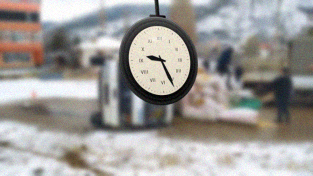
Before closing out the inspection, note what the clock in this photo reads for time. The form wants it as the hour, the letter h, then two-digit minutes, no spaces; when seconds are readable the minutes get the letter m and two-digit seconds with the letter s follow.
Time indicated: 9h26
